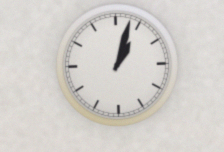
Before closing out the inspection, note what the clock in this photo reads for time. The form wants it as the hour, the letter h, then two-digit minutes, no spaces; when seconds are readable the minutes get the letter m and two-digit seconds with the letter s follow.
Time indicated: 1h03
